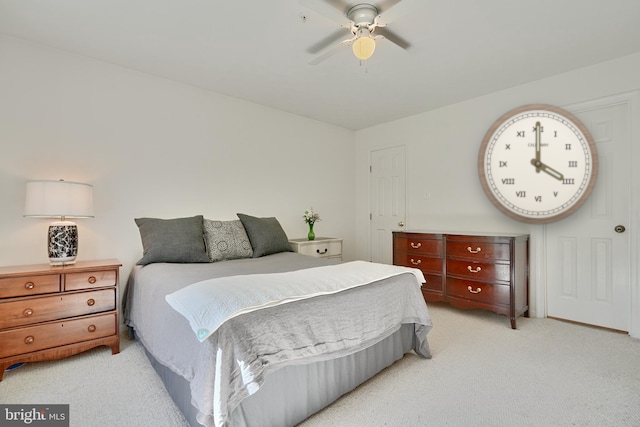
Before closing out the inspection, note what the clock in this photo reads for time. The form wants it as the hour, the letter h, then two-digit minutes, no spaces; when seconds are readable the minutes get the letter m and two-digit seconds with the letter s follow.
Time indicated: 4h00
